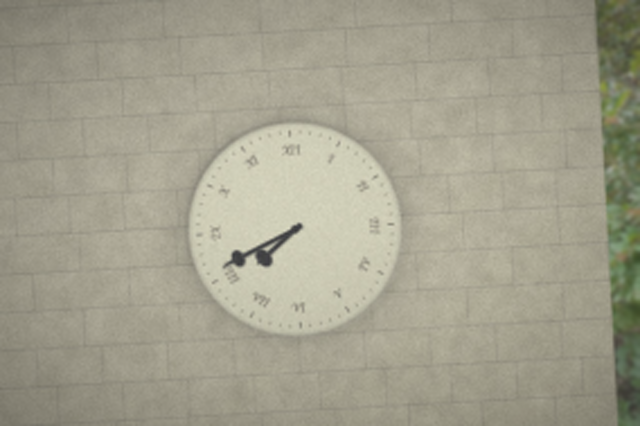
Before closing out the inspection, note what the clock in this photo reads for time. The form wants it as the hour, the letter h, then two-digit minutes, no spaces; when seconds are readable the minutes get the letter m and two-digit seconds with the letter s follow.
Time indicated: 7h41
